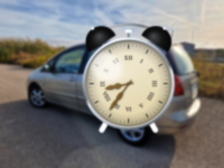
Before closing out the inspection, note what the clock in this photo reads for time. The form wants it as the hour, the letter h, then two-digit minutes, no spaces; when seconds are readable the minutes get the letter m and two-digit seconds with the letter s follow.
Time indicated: 8h36
